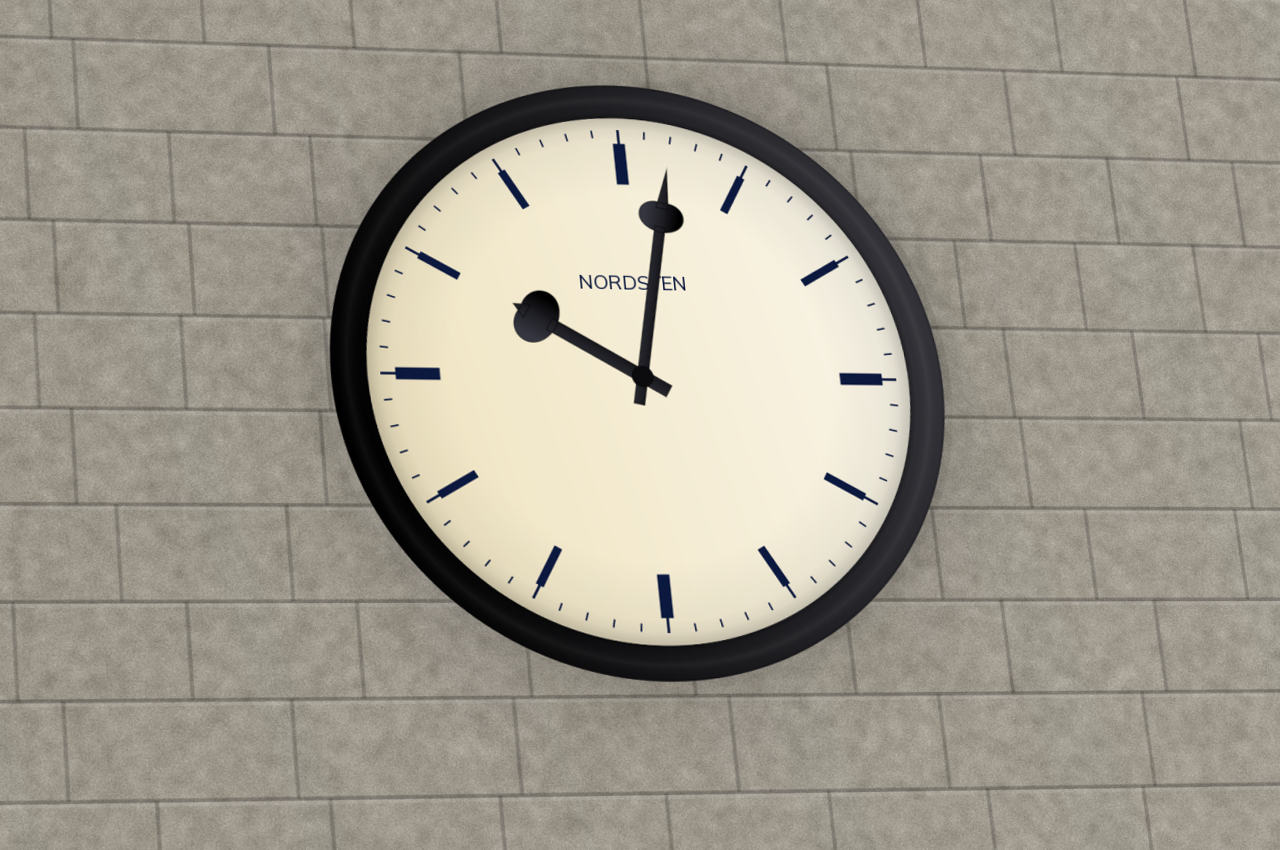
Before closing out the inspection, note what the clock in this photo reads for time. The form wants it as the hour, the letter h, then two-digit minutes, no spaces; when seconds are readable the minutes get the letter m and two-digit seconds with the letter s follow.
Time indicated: 10h02
